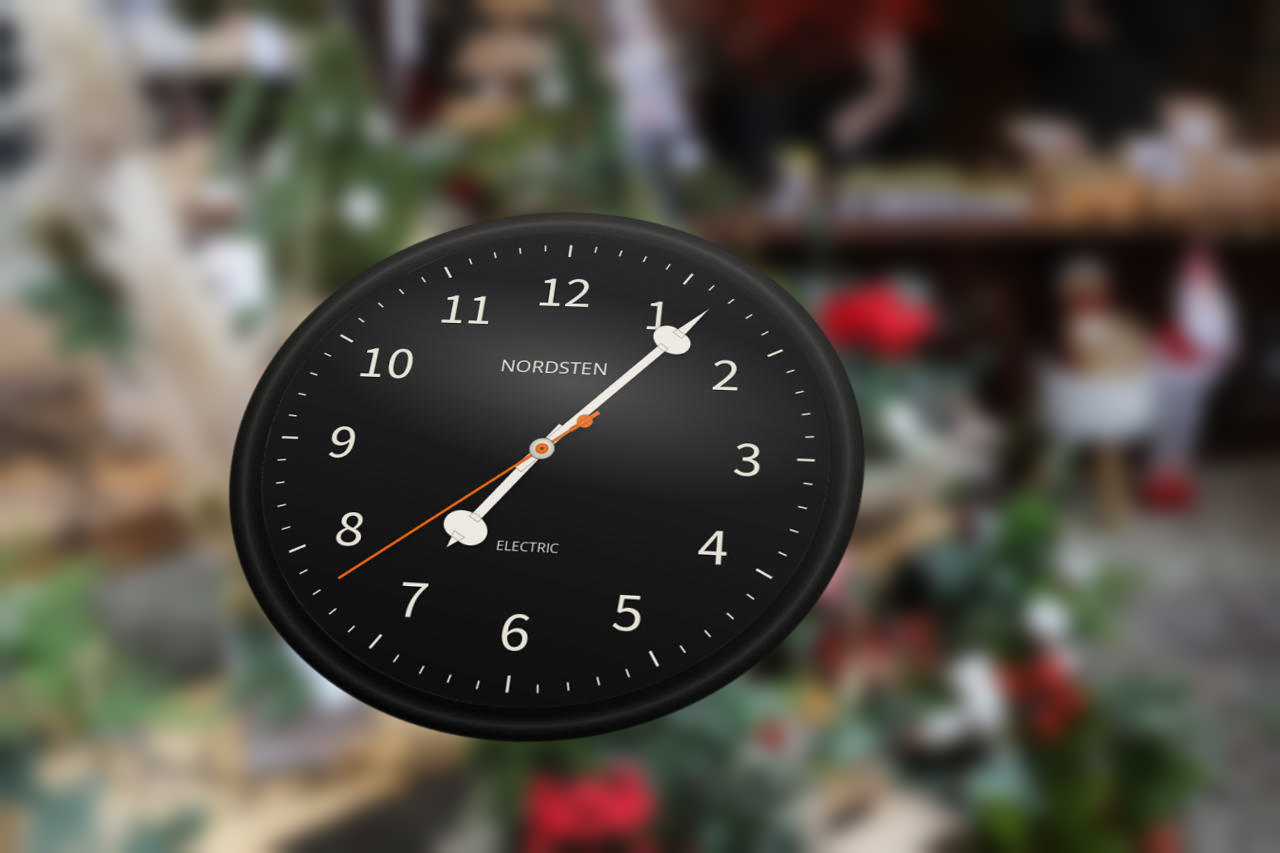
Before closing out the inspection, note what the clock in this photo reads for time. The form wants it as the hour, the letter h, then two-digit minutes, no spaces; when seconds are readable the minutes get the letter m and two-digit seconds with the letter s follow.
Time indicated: 7h06m38s
